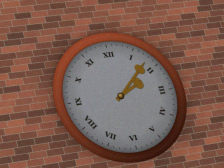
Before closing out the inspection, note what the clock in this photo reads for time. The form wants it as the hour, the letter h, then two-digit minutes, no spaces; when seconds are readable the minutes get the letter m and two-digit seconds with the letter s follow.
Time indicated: 2h08
